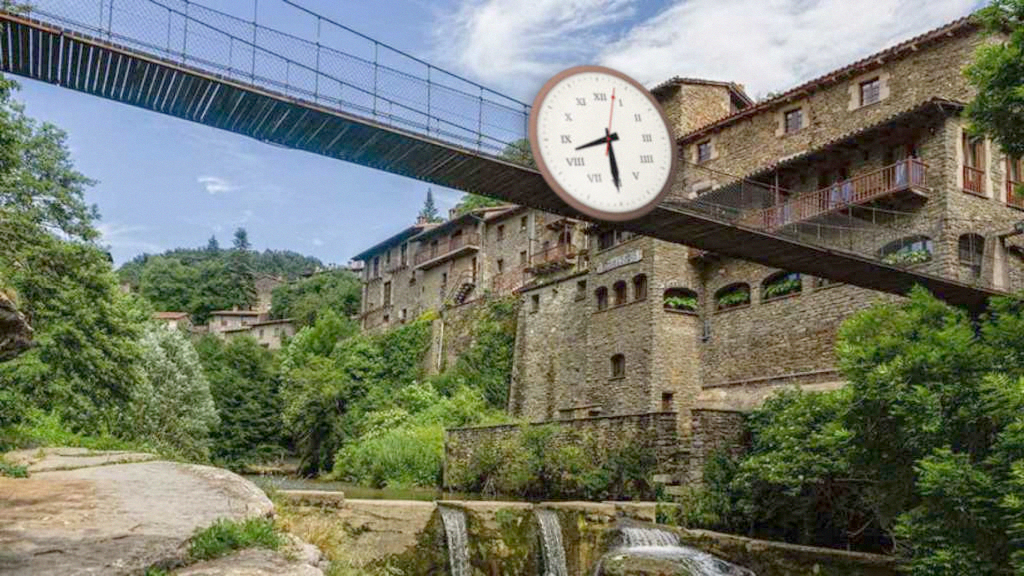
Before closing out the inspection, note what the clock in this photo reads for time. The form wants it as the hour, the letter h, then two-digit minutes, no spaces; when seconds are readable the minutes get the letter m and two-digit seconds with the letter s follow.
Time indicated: 8h30m03s
